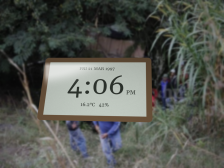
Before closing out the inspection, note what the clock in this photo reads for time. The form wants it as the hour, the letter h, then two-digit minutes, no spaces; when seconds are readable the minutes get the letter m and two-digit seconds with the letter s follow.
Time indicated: 4h06
